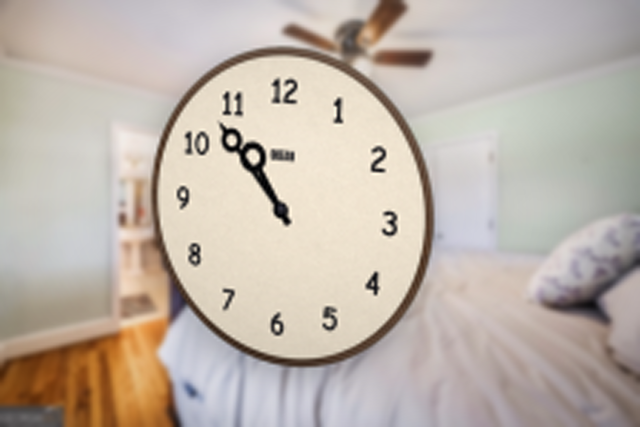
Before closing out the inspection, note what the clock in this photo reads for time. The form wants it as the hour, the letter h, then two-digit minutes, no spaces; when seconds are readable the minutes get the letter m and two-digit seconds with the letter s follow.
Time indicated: 10h53
